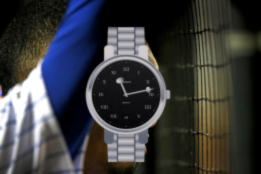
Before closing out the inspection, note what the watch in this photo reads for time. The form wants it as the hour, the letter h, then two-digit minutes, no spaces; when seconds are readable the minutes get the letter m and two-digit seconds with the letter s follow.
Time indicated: 11h13
